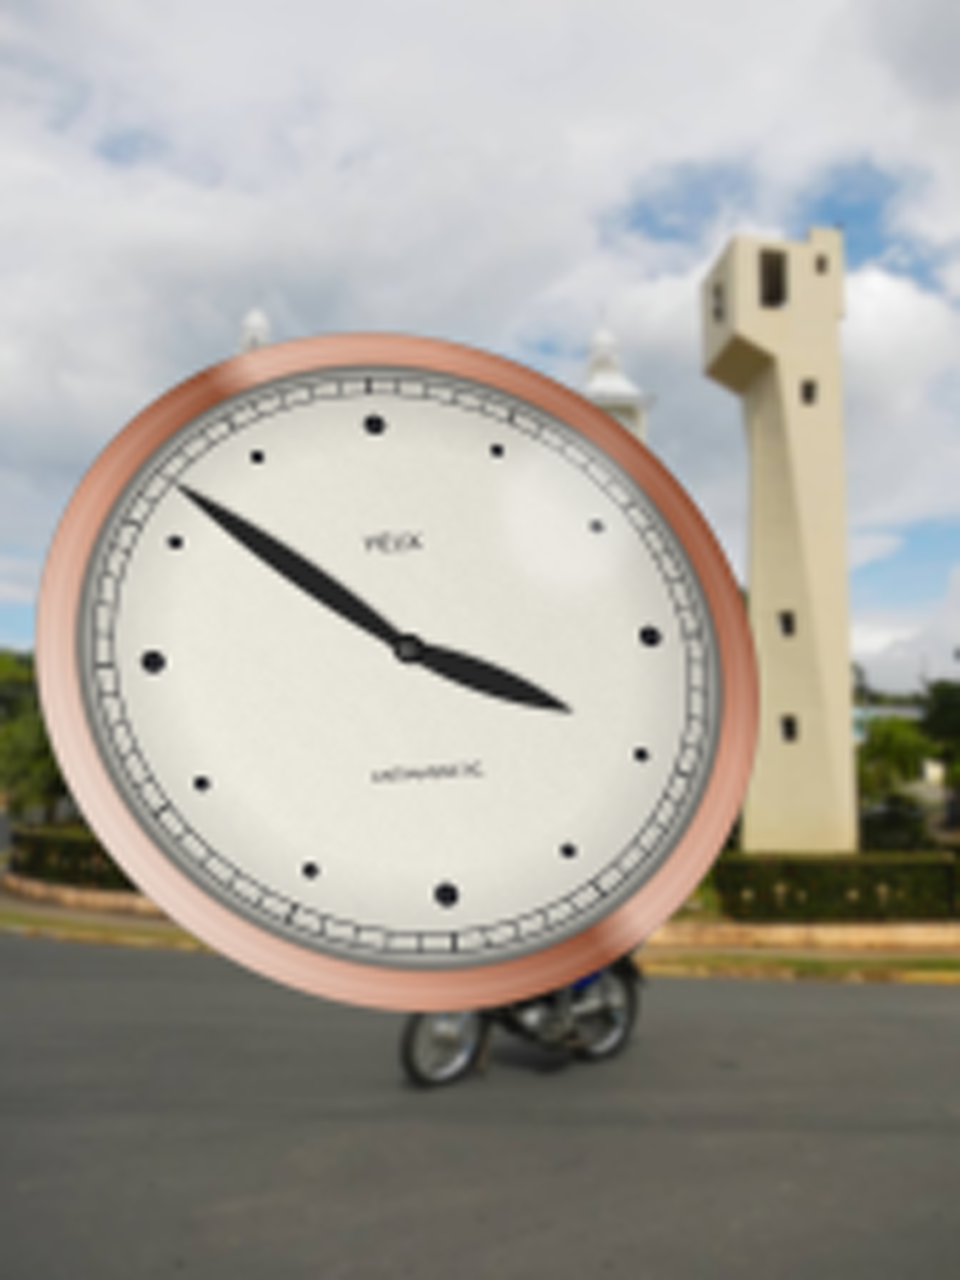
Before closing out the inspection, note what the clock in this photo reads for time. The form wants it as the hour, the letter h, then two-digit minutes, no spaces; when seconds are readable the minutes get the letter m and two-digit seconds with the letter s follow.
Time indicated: 3h52
